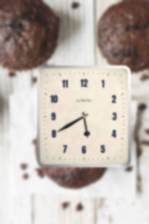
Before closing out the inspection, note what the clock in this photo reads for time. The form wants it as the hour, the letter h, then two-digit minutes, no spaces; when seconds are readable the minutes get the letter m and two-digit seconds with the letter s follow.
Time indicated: 5h40
